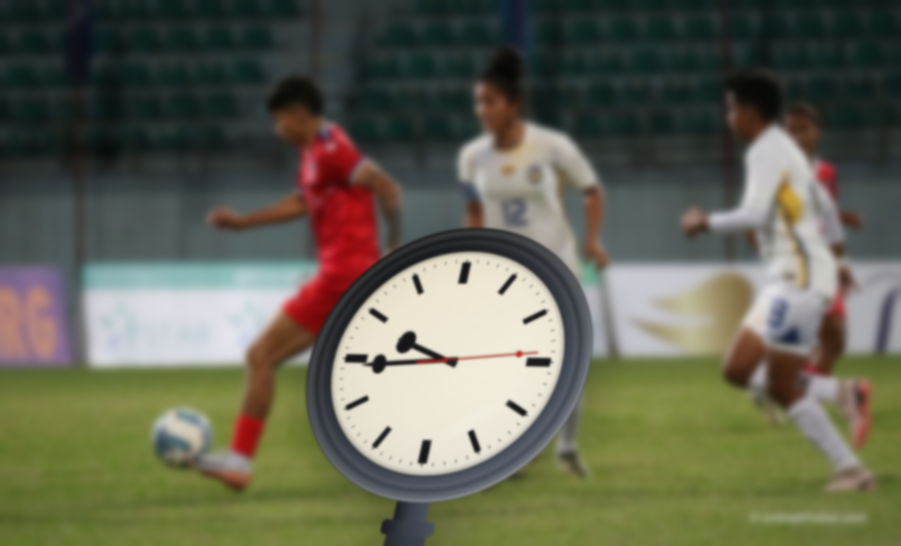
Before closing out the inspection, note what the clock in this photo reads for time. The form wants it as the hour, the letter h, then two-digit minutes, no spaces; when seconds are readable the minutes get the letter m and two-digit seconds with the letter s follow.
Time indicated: 9h44m14s
